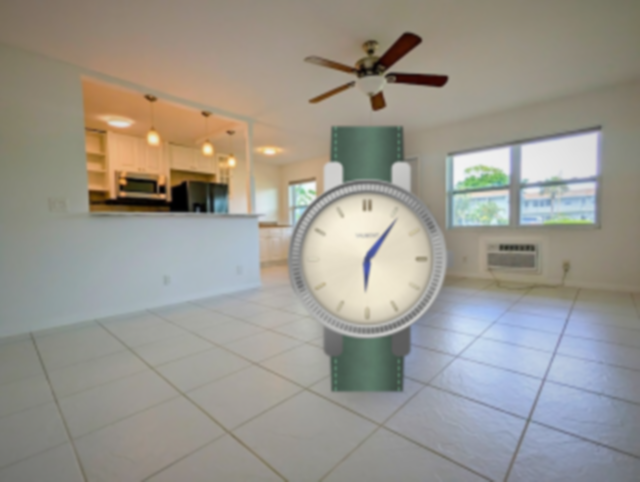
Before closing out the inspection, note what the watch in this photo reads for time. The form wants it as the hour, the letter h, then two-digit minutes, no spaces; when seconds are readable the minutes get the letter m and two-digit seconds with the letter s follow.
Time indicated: 6h06
